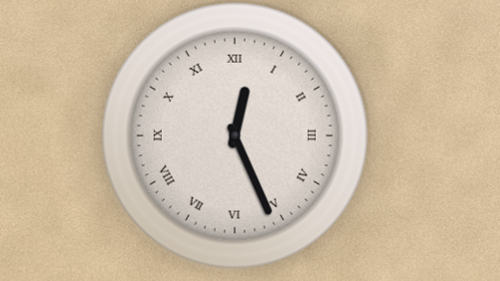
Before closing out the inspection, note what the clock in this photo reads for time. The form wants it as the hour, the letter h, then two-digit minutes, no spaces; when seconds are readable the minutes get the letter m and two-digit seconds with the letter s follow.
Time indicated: 12h26
